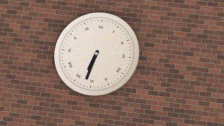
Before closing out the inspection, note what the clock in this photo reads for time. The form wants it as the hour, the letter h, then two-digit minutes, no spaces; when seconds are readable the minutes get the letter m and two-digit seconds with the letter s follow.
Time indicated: 6h32
